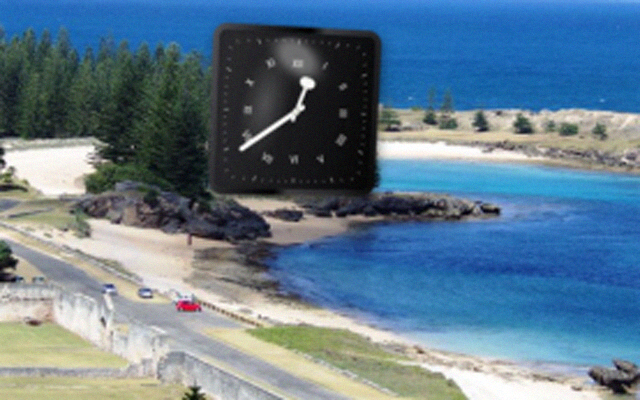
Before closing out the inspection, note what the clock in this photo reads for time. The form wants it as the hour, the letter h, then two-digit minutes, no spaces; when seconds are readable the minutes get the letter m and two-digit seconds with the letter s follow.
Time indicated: 12h39
